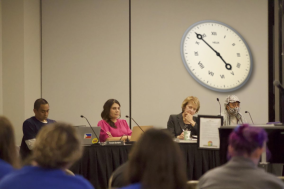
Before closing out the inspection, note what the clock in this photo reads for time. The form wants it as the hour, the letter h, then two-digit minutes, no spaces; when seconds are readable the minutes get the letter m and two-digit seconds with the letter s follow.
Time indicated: 4h53
